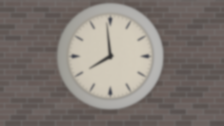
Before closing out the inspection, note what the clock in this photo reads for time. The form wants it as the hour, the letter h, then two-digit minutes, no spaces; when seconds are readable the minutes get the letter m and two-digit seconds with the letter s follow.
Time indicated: 7h59
